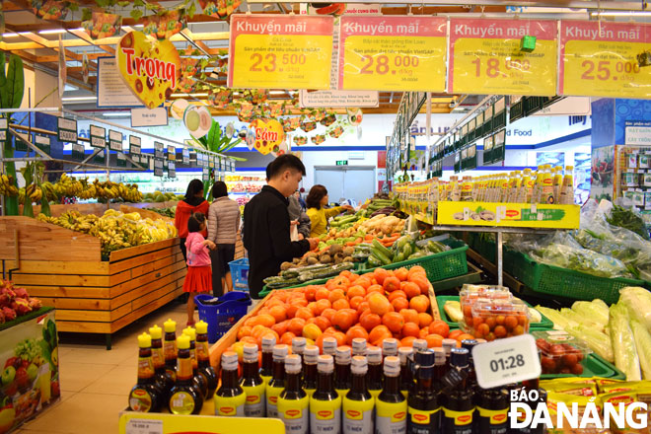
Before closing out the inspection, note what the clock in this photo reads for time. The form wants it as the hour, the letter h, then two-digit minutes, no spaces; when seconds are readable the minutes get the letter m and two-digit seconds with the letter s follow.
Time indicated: 1h28
